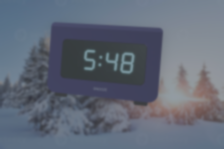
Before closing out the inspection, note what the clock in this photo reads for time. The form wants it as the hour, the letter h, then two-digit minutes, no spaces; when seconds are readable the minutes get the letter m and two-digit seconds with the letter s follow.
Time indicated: 5h48
